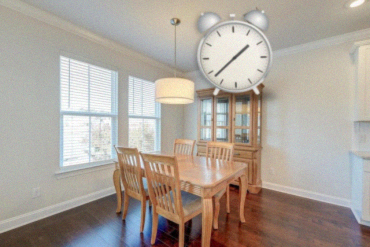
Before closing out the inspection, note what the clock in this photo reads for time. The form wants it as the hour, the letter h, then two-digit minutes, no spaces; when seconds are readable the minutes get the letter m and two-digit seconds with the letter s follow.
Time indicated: 1h38
